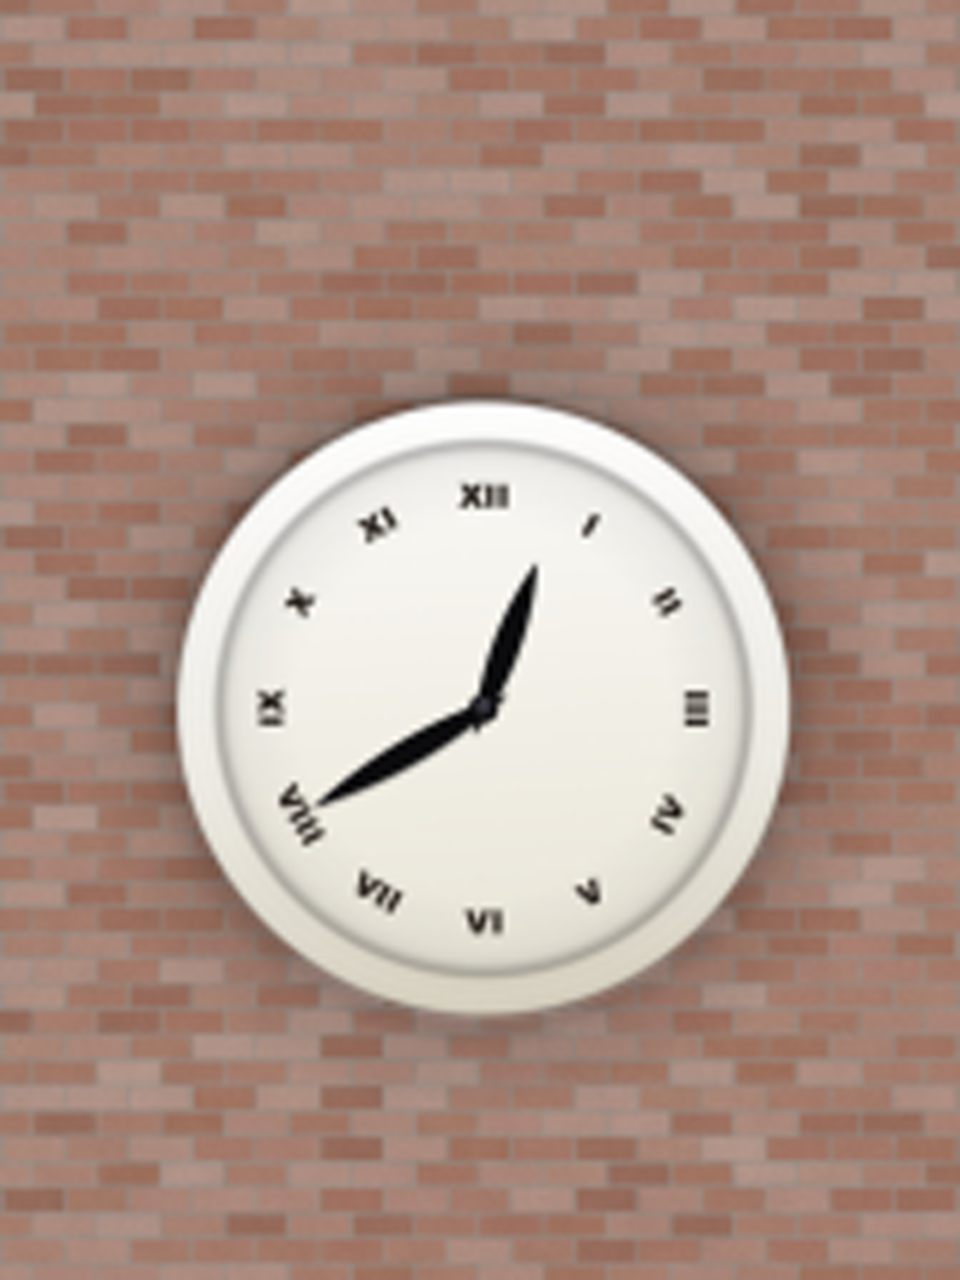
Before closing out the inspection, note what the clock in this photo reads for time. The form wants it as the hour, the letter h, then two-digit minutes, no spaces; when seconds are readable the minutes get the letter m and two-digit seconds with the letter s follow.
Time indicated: 12h40
